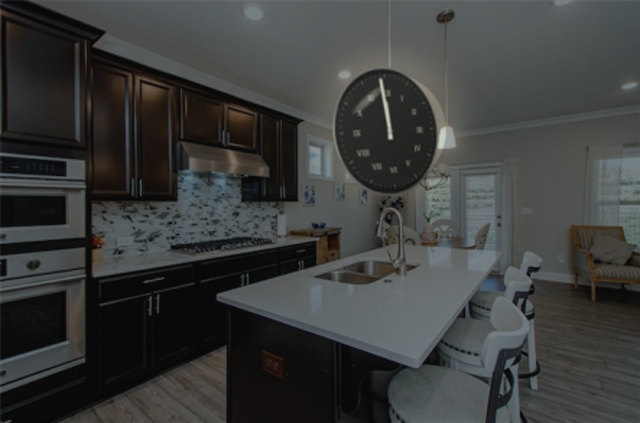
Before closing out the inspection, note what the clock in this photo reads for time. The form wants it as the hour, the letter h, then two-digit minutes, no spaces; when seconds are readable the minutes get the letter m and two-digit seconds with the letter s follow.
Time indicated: 11h59
